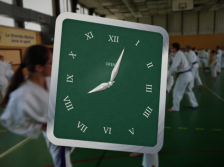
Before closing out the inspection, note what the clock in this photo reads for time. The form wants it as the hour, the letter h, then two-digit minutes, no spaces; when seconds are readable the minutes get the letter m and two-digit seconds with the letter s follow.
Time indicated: 8h03
